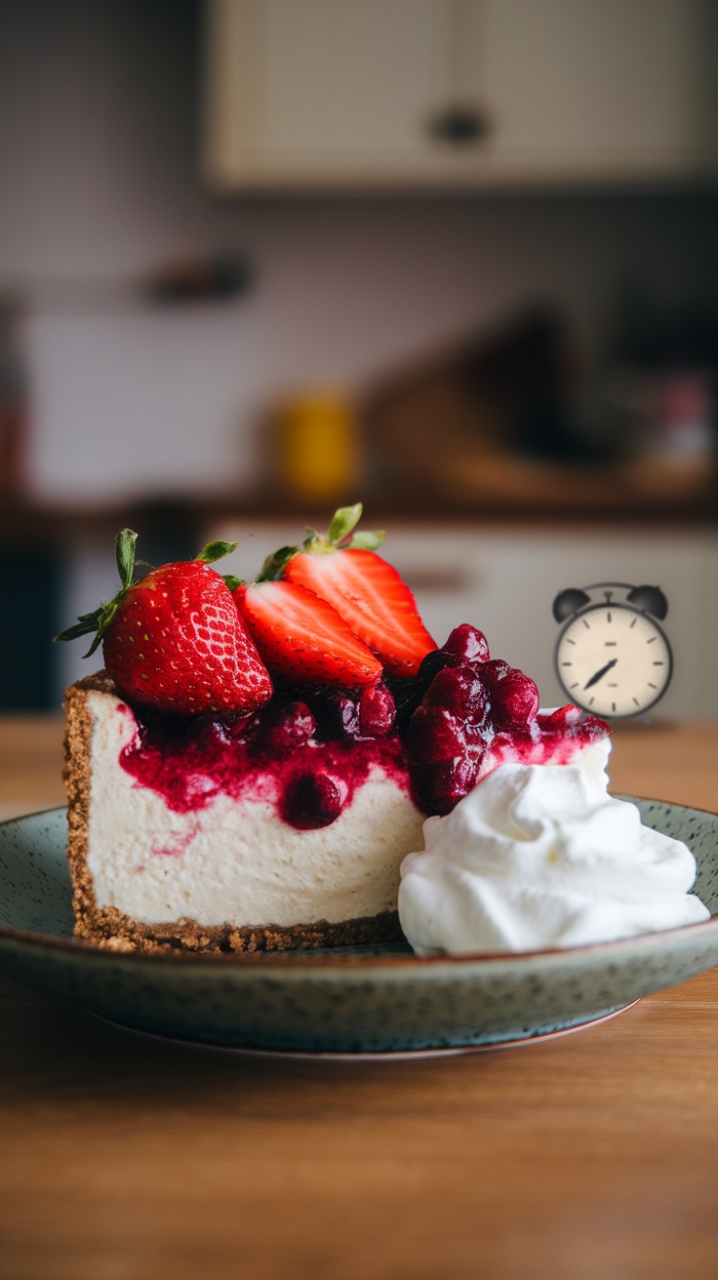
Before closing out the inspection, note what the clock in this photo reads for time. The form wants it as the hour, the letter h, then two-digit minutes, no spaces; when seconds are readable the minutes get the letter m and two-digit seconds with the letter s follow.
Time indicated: 7h38
